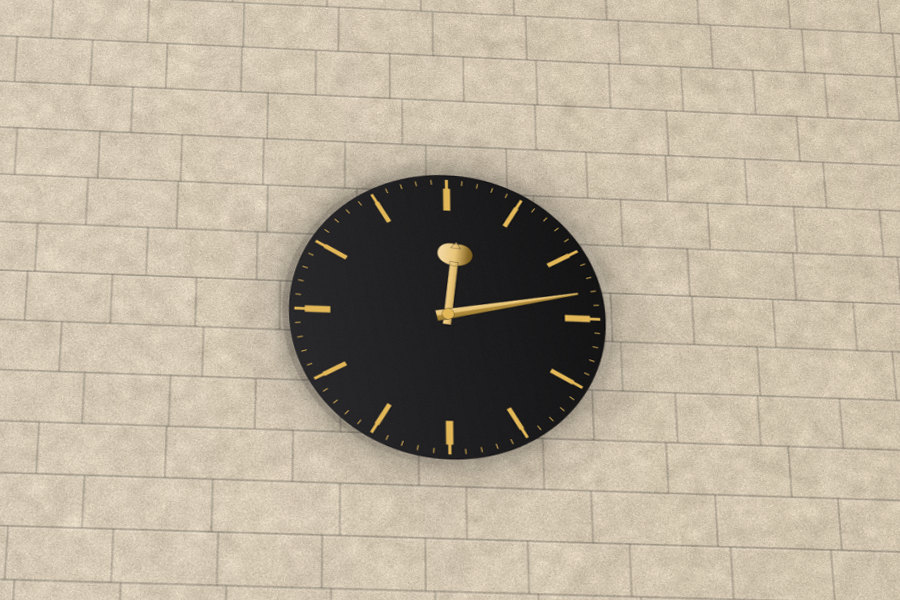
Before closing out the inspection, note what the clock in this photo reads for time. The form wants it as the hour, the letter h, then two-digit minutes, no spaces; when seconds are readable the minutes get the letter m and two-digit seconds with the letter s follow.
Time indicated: 12h13
